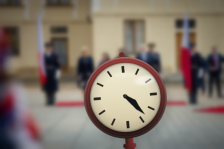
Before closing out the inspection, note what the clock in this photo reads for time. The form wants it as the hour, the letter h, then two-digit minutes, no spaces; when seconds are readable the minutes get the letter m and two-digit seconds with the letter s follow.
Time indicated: 4h23
